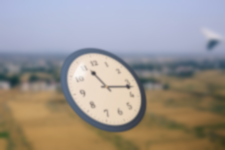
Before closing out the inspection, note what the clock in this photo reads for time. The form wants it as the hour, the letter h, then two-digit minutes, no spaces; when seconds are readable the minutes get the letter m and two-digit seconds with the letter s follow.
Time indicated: 11h17
